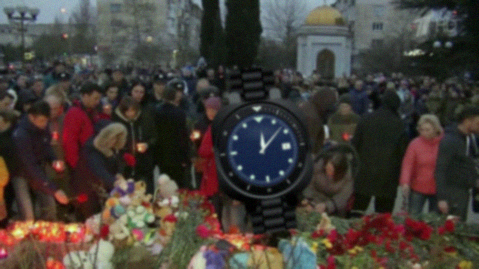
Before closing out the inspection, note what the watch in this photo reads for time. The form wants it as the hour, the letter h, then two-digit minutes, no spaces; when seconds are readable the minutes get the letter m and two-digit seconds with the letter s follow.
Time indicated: 12h08
